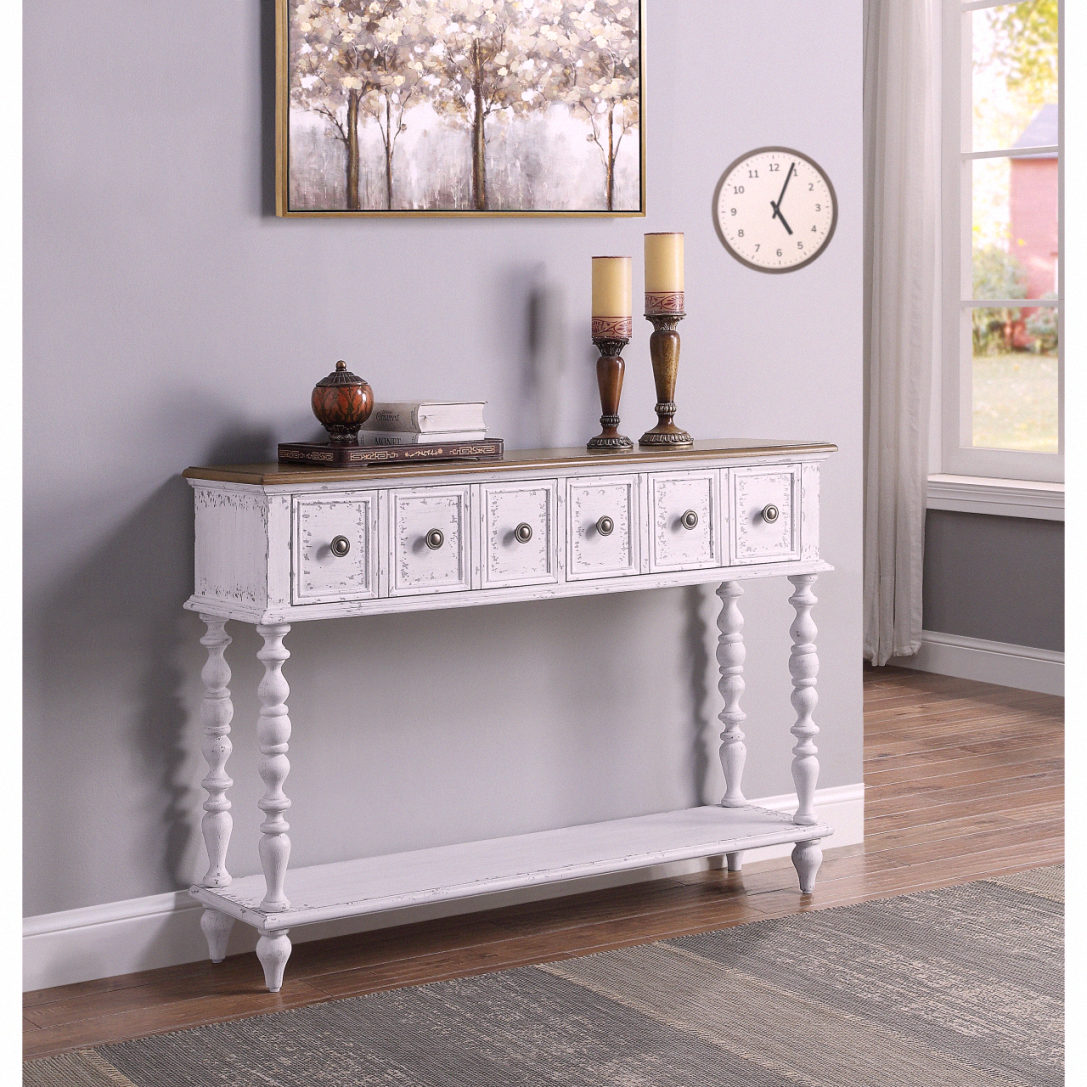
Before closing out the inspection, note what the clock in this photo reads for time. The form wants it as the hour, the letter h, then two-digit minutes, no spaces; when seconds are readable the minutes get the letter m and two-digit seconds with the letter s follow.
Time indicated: 5h04
